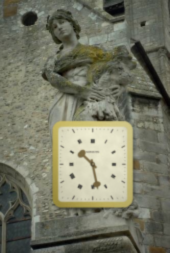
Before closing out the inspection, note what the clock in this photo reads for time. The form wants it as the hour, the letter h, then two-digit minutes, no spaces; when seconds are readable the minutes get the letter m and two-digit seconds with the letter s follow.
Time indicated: 10h28
